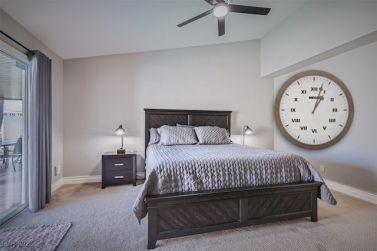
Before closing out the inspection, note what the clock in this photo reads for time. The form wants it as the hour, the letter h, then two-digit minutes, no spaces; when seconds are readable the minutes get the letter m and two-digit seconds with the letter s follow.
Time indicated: 1h03
